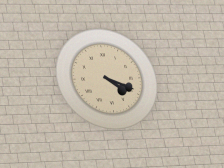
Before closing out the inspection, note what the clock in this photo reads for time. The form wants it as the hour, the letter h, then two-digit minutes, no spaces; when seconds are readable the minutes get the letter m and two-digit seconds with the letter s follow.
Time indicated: 4h19
